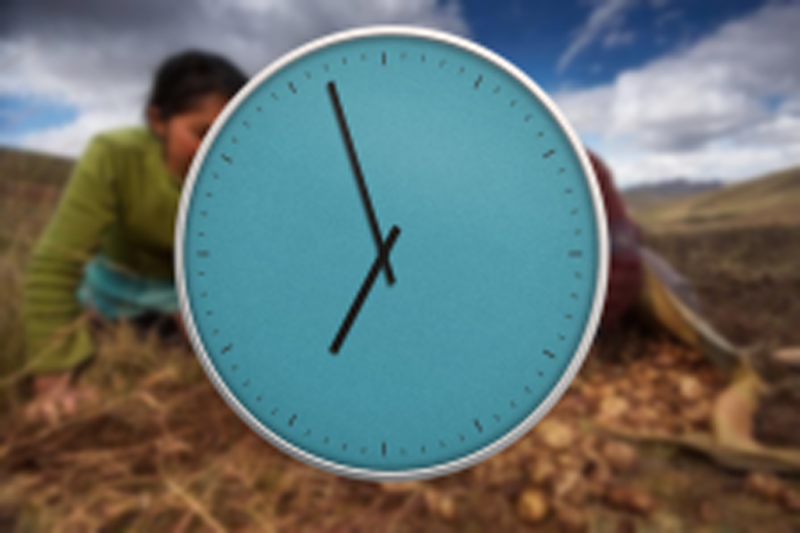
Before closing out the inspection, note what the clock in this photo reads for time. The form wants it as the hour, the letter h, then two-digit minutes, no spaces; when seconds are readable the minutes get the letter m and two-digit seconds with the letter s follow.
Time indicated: 6h57
